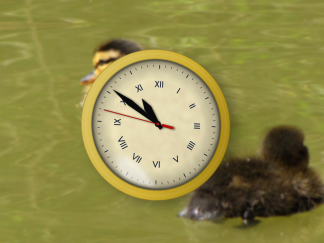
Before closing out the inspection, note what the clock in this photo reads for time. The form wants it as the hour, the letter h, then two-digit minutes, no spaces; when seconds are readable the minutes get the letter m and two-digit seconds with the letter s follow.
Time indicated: 10h50m47s
